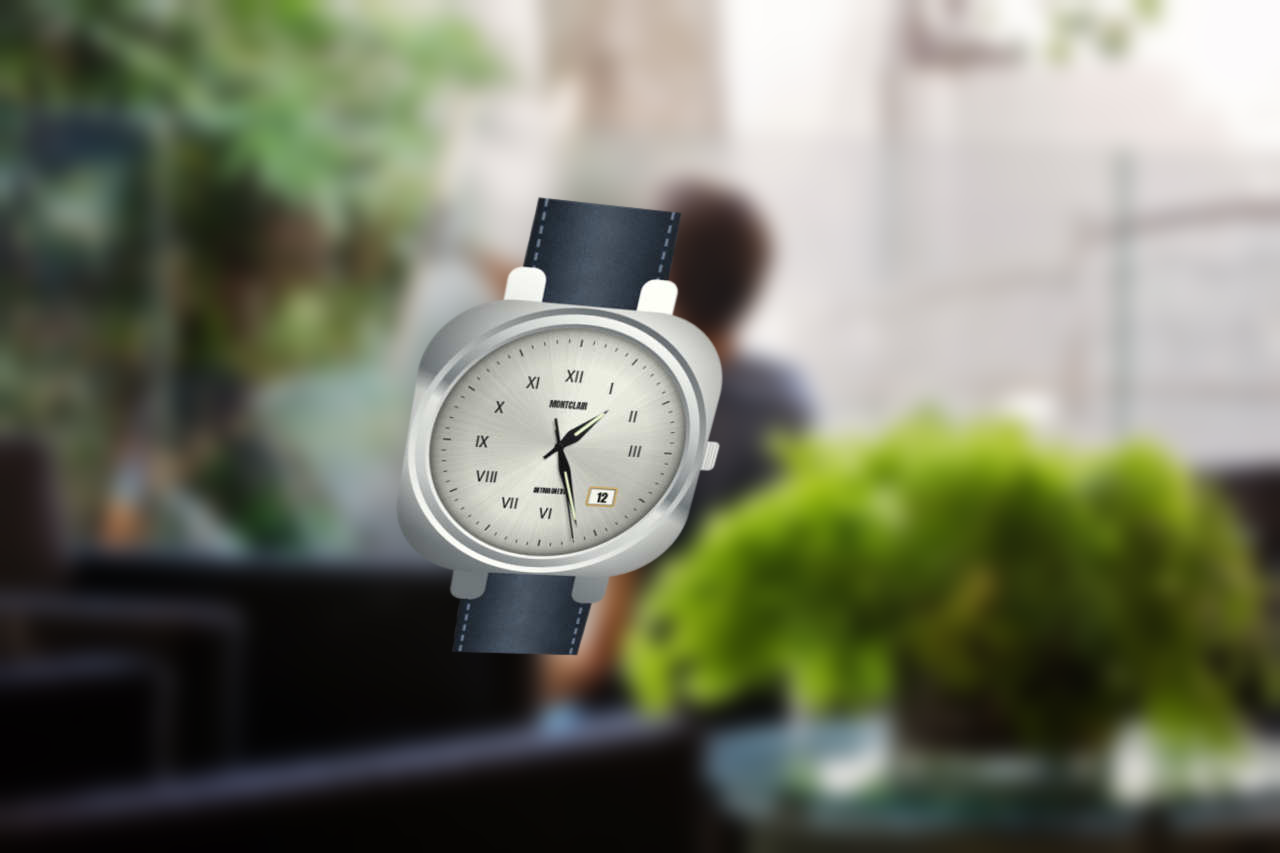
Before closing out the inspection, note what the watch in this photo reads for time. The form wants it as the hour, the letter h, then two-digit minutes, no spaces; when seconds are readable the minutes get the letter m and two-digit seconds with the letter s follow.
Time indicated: 1h26m27s
